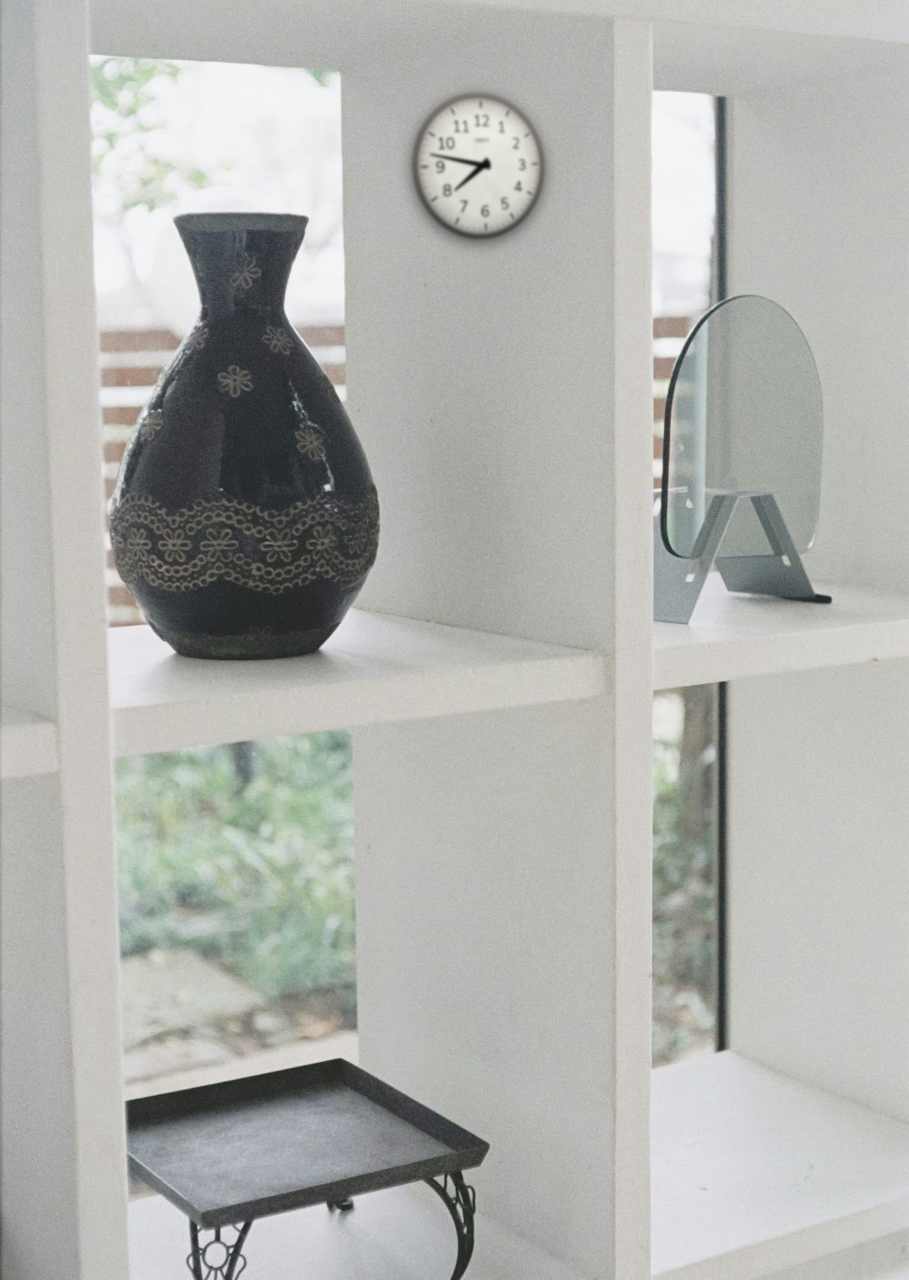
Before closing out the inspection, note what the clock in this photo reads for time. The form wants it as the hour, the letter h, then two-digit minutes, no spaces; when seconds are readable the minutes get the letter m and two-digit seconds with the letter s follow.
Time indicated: 7h47
